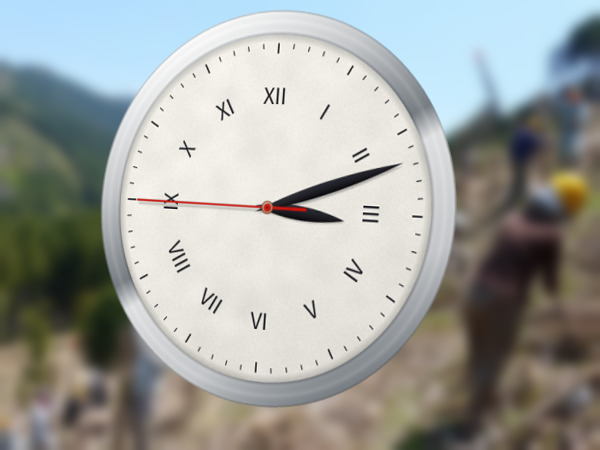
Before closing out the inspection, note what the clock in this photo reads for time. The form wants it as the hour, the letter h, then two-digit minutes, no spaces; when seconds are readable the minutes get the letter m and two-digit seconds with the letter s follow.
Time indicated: 3h11m45s
